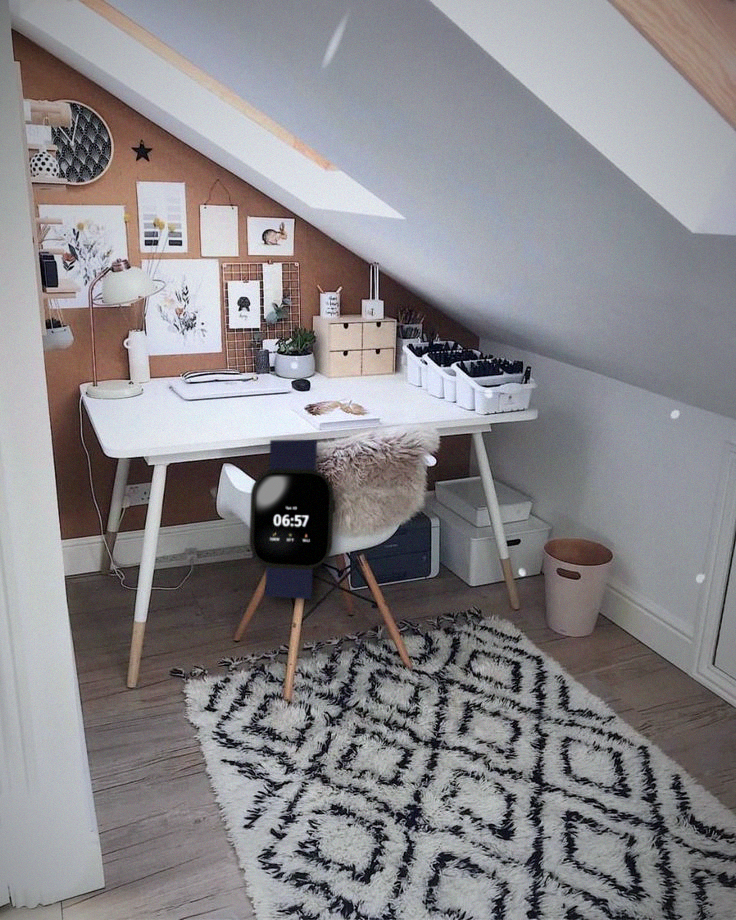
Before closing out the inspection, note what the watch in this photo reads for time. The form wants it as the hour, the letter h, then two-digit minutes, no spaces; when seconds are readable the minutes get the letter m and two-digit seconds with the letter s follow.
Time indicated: 6h57
